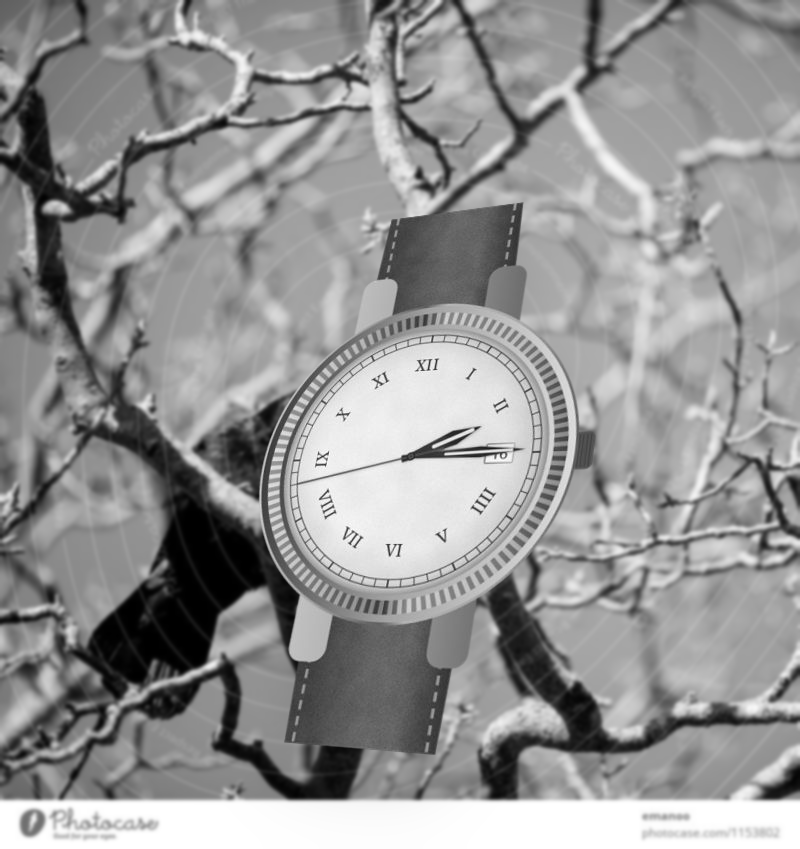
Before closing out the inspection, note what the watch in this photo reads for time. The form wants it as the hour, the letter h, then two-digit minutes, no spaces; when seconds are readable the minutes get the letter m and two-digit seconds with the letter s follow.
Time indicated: 2h14m43s
